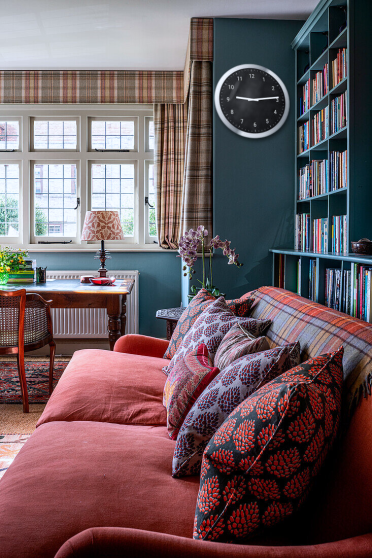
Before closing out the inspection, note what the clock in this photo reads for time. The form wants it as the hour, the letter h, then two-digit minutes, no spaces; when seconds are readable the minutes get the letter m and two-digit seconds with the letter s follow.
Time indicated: 9h14
